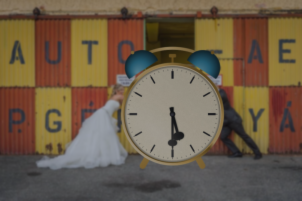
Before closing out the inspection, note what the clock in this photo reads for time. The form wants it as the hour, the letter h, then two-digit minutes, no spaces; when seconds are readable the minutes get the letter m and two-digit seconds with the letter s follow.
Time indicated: 5h30
